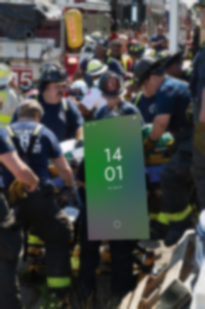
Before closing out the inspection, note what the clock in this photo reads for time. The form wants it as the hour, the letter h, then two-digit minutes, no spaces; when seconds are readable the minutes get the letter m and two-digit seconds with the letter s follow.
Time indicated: 14h01
